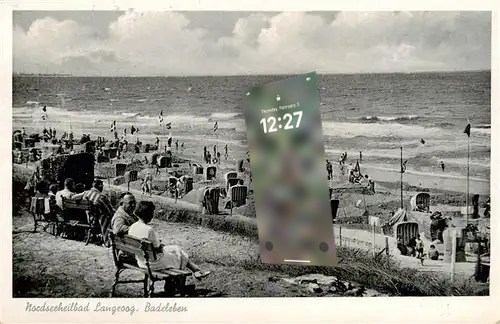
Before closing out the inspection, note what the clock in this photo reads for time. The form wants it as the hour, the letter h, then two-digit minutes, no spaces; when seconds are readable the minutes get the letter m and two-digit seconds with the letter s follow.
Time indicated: 12h27
